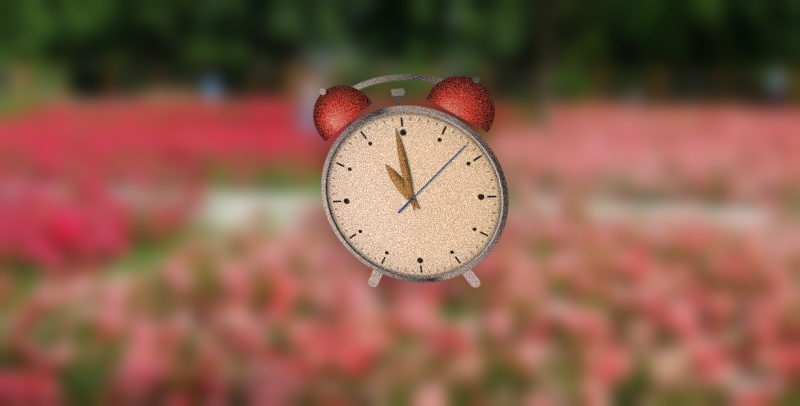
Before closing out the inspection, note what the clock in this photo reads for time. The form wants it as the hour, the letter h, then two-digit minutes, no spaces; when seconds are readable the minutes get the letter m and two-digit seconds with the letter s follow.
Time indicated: 10h59m08s
